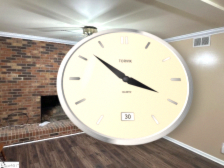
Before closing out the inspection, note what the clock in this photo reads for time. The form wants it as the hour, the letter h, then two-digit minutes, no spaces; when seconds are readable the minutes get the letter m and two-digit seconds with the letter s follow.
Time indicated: 3h52
